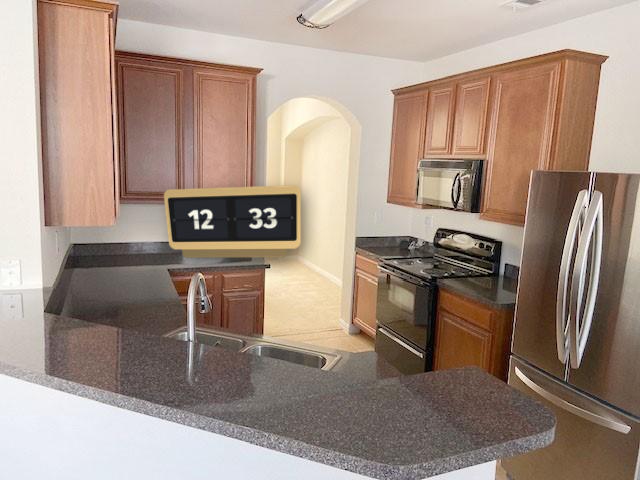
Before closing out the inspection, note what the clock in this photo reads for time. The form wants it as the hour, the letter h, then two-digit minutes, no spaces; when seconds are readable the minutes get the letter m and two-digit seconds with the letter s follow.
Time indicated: 12h33
